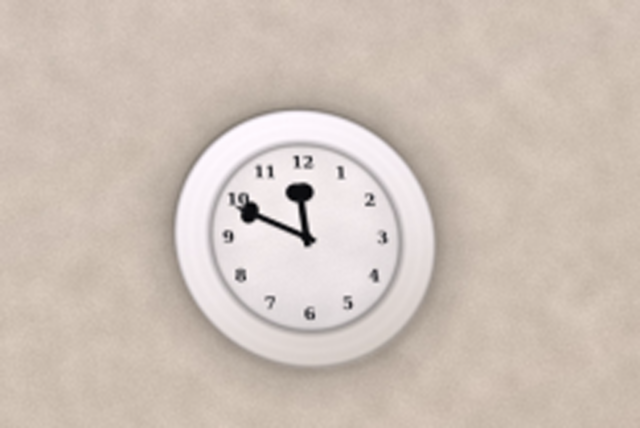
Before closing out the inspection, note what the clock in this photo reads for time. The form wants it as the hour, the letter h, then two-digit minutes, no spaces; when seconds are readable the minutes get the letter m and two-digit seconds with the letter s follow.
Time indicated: 11h49
